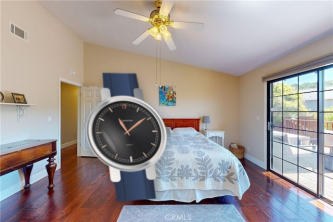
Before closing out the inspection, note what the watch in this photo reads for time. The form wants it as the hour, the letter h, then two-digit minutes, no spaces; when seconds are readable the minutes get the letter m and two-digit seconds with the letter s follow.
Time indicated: 11h09
